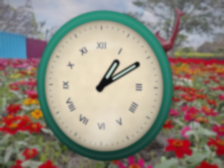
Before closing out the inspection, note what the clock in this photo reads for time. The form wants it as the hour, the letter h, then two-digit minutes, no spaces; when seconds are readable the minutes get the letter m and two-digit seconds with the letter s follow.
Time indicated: 1h10
